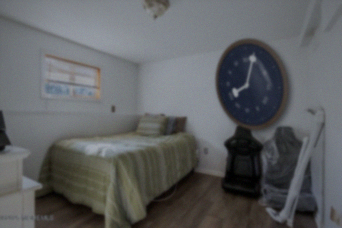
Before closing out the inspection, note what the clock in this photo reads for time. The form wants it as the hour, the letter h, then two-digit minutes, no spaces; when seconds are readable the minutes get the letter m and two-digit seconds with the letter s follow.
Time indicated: 8h03
